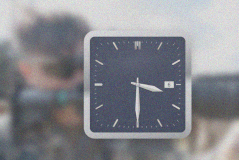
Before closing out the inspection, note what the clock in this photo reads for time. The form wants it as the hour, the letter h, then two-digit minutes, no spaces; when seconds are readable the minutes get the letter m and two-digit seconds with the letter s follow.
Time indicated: 3h30
